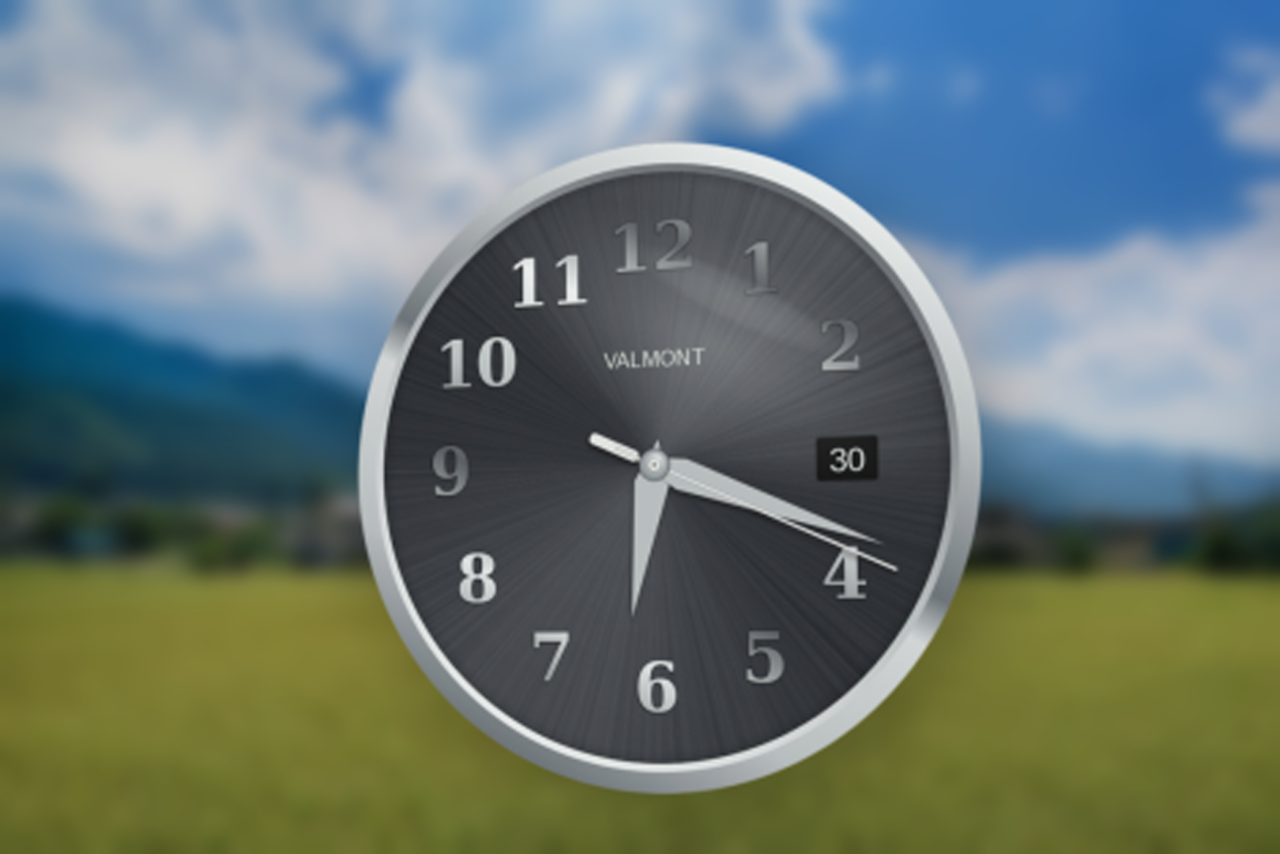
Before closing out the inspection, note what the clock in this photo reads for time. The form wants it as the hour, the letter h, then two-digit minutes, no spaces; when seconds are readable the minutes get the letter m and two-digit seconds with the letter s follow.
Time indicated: 6h18m19s
